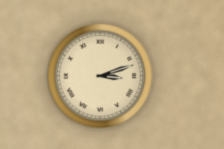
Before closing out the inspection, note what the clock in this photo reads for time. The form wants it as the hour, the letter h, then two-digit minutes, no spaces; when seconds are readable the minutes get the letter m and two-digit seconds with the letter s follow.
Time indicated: 3h12
